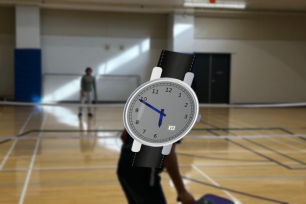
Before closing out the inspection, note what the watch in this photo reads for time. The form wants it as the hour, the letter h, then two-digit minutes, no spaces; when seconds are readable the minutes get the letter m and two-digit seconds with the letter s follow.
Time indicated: 5h49
